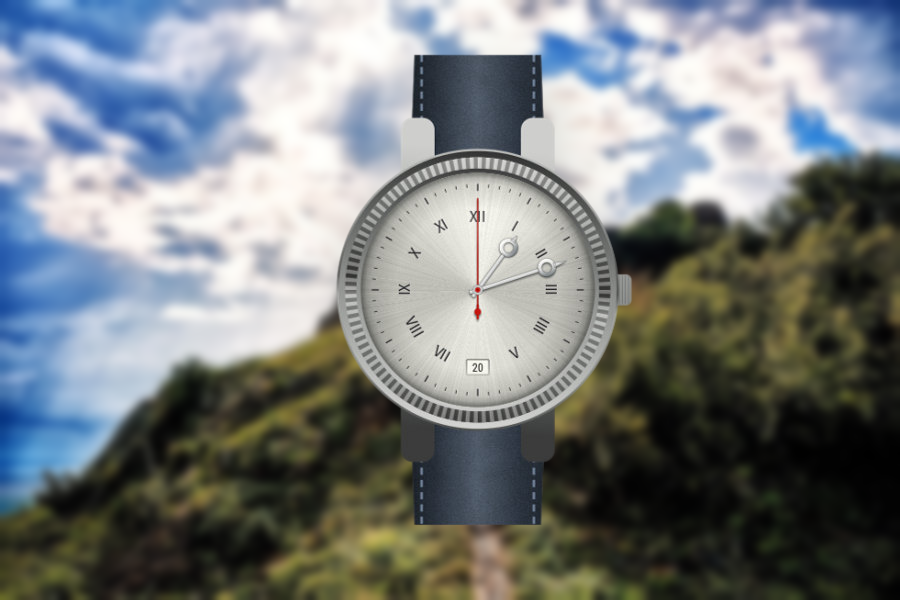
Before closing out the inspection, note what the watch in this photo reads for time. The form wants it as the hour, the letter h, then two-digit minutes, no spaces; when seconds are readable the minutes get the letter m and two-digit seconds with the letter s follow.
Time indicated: 1h12m00s
